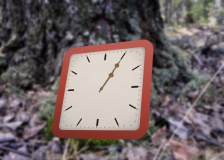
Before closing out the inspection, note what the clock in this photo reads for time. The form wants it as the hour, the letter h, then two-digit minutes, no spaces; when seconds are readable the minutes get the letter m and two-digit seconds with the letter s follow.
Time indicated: 1h05
